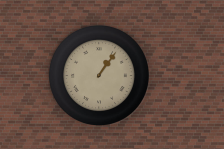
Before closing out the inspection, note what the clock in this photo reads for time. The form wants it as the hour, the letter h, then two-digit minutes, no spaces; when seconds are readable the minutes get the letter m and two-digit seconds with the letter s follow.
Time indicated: 1h06
